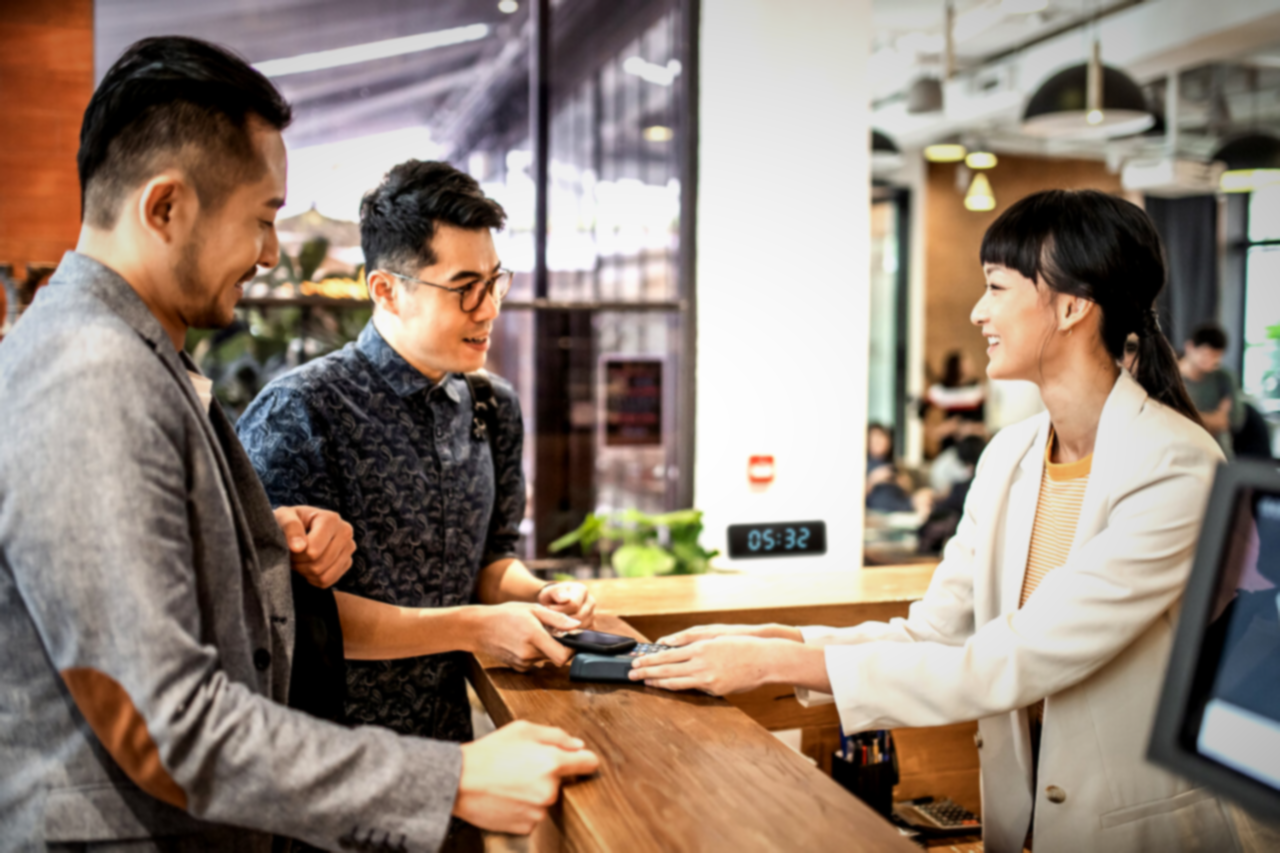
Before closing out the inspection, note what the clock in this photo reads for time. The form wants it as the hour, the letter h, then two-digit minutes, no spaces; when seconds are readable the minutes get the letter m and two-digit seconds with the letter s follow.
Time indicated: 5h32
